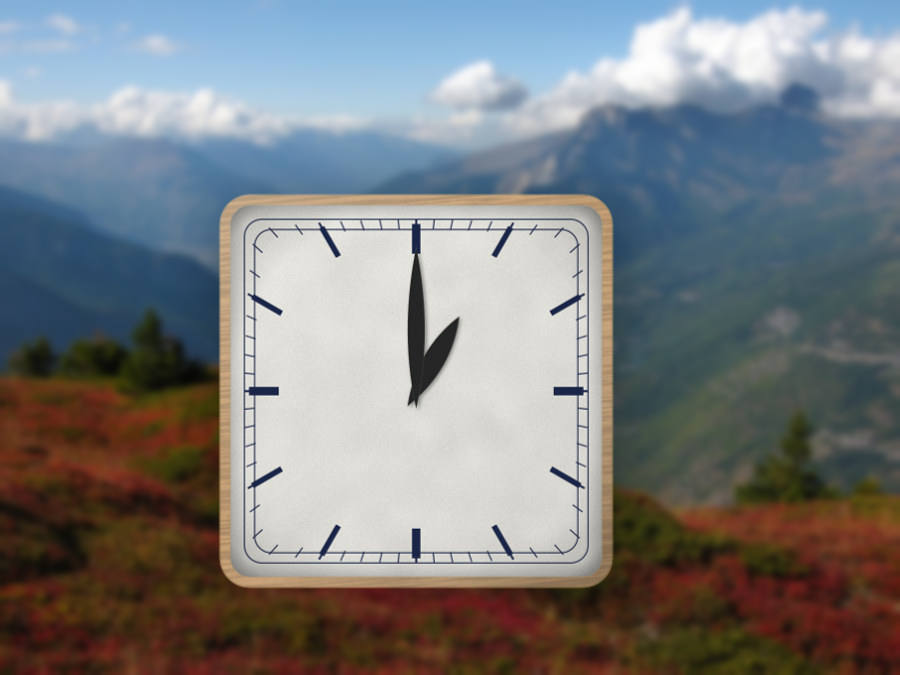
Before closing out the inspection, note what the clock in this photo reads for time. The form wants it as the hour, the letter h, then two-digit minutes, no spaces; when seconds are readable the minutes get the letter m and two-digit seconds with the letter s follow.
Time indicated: 1h00
